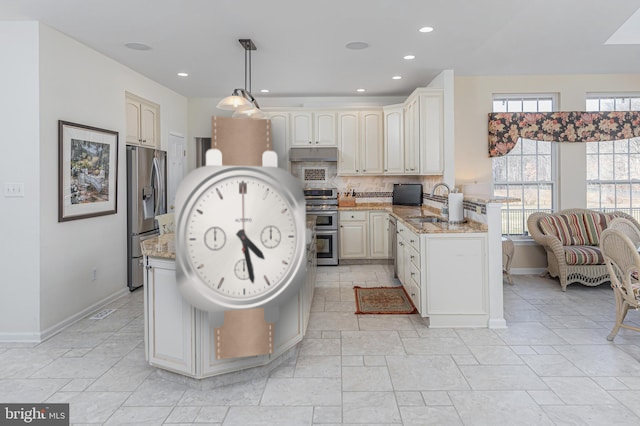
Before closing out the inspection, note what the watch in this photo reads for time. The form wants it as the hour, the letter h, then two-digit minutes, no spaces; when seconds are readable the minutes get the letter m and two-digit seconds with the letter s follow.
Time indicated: 4h28
